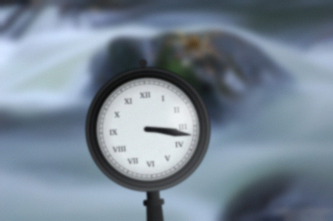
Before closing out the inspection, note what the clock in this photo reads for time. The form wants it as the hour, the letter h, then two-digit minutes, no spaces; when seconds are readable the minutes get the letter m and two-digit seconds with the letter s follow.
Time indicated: 3h17
